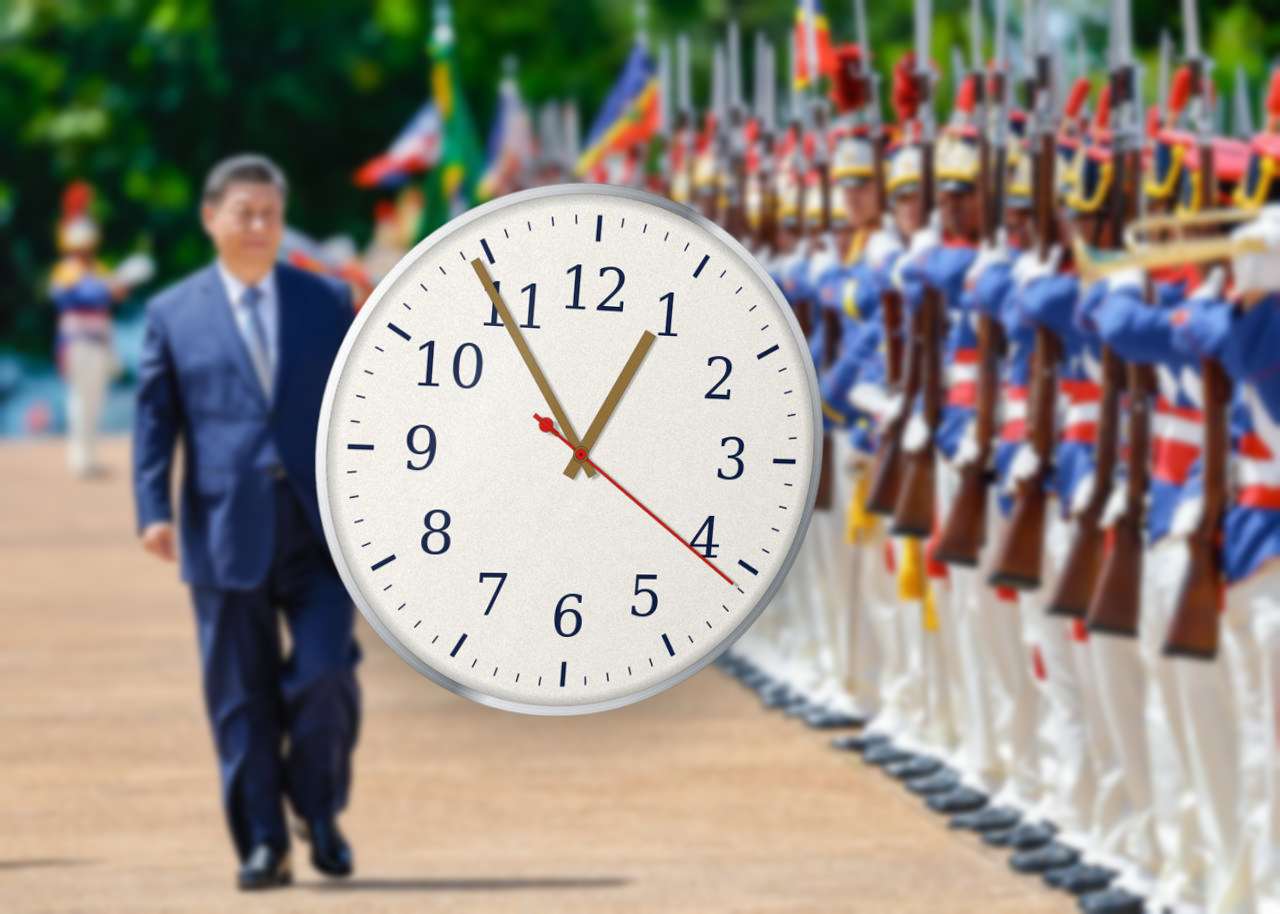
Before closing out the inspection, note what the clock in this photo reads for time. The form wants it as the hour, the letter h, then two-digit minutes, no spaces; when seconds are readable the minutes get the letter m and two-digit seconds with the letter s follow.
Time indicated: 12h54m21s
